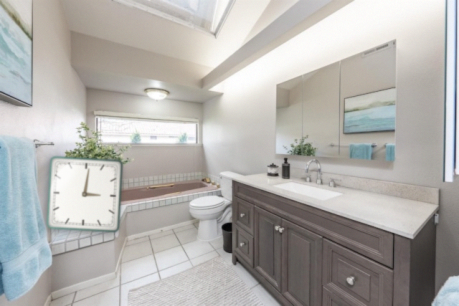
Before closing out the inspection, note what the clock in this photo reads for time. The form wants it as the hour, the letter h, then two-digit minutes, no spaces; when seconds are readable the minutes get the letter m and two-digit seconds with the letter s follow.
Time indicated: 3h01
